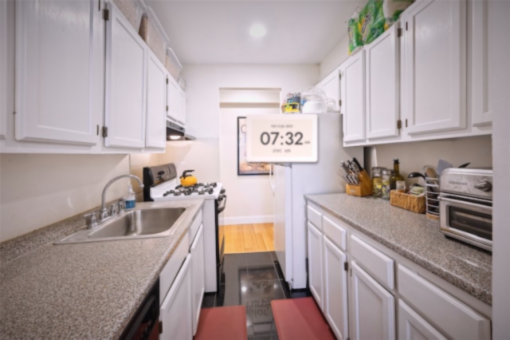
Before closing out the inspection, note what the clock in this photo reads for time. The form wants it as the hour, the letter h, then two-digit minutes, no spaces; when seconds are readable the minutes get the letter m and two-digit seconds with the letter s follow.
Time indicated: 7h32
